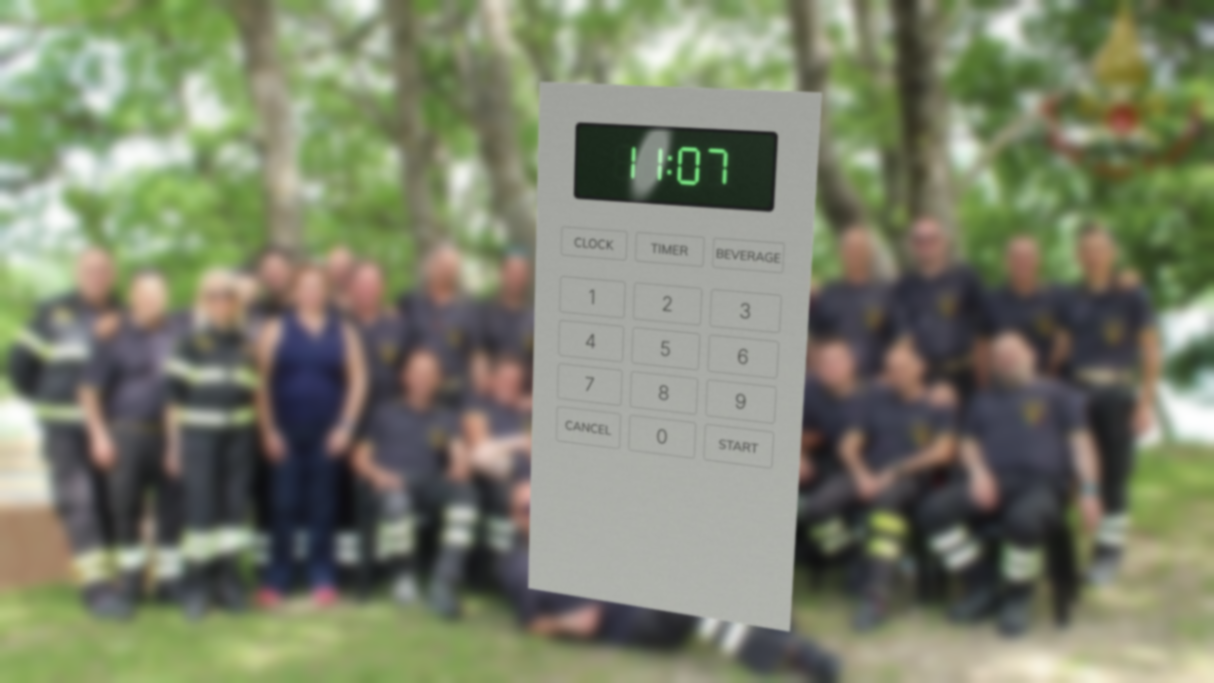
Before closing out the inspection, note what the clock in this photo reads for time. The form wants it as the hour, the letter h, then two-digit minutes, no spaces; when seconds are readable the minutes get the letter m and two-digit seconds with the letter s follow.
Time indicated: 11h07
